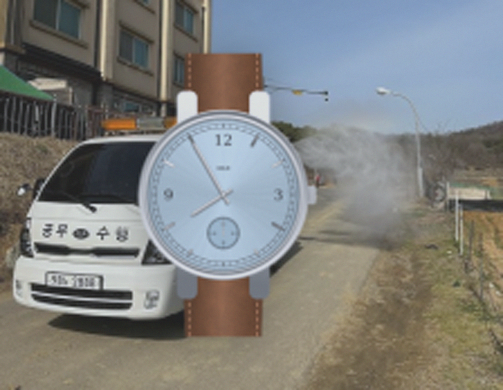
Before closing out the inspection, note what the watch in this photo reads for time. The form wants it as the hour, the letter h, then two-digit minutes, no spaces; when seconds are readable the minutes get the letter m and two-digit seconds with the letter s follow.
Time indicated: 7h55
